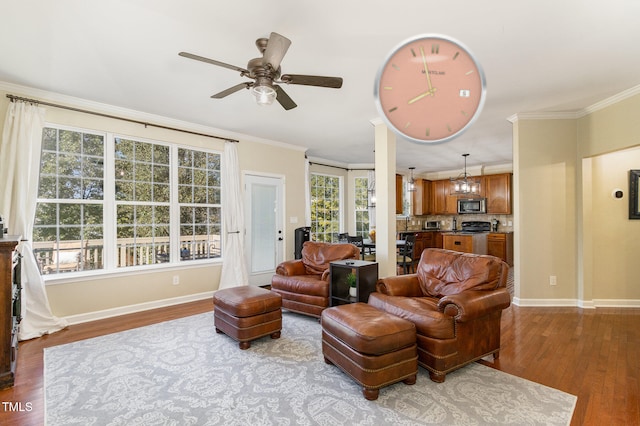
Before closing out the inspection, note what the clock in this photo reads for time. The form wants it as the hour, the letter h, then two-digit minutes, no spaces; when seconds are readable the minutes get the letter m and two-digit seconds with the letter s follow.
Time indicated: 7h57
